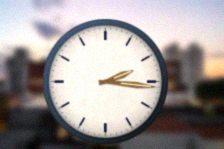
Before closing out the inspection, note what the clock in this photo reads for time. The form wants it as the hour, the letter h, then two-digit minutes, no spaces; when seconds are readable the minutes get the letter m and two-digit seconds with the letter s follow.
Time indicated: 2h16
